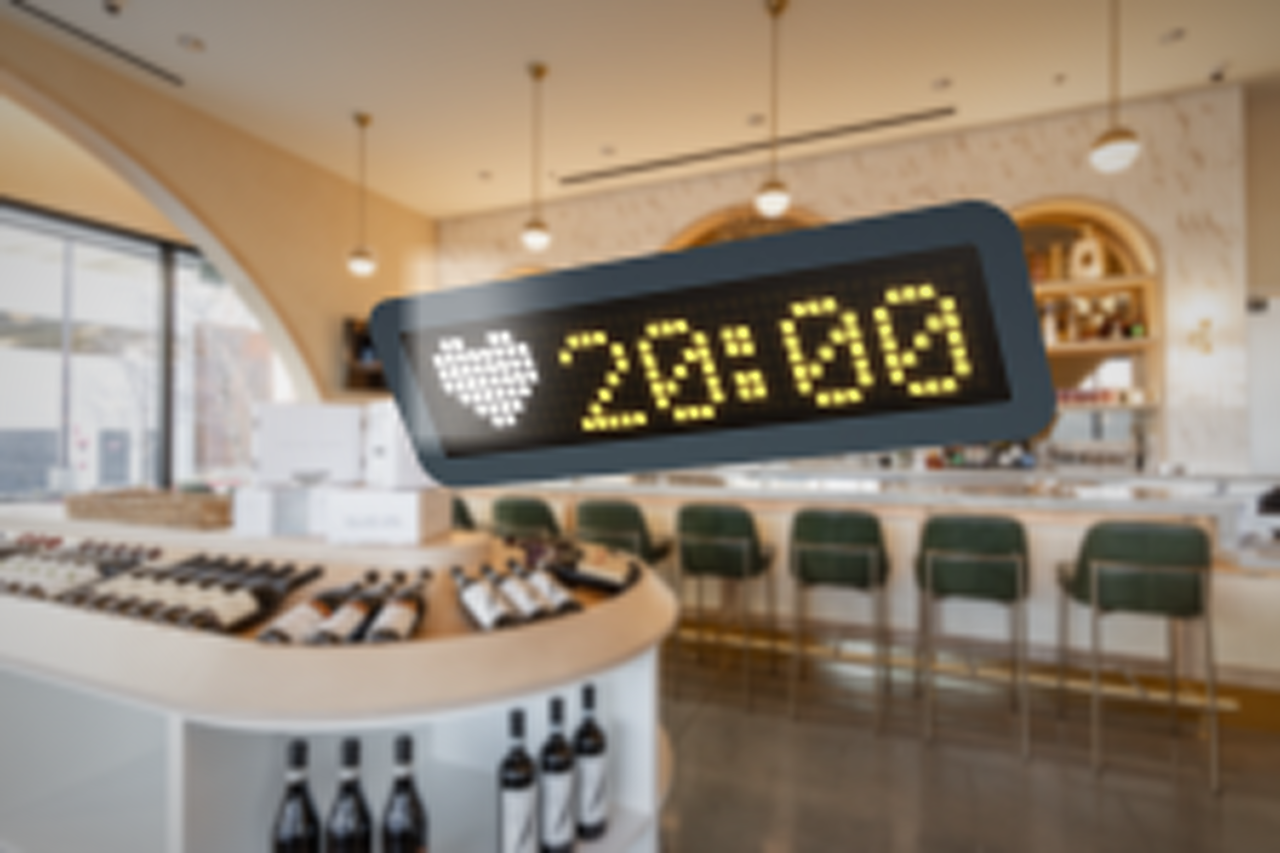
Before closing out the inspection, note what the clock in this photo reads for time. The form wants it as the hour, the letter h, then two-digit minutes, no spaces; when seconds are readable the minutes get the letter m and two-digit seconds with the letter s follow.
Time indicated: 20h00
